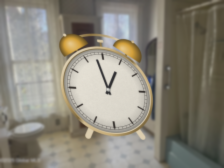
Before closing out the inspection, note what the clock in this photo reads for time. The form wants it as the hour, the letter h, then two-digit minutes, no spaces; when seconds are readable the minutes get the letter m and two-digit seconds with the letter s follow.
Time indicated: 12h58
